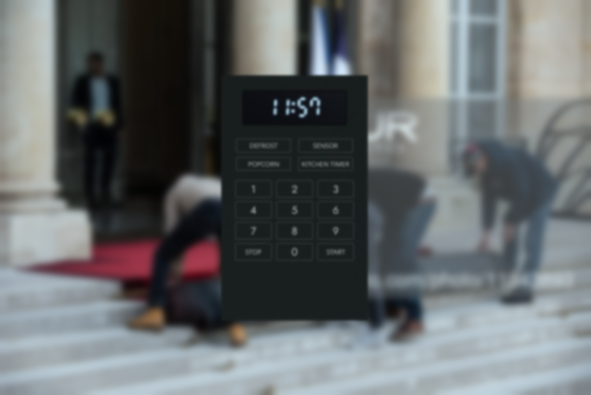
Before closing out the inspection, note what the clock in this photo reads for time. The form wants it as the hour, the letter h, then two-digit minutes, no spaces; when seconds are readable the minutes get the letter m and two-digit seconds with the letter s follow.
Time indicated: 11h57
